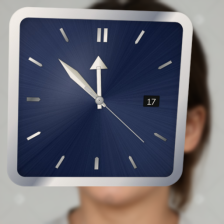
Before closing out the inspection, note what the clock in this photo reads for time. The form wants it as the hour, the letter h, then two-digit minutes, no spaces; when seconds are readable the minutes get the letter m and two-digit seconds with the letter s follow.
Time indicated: 11h52m22s
